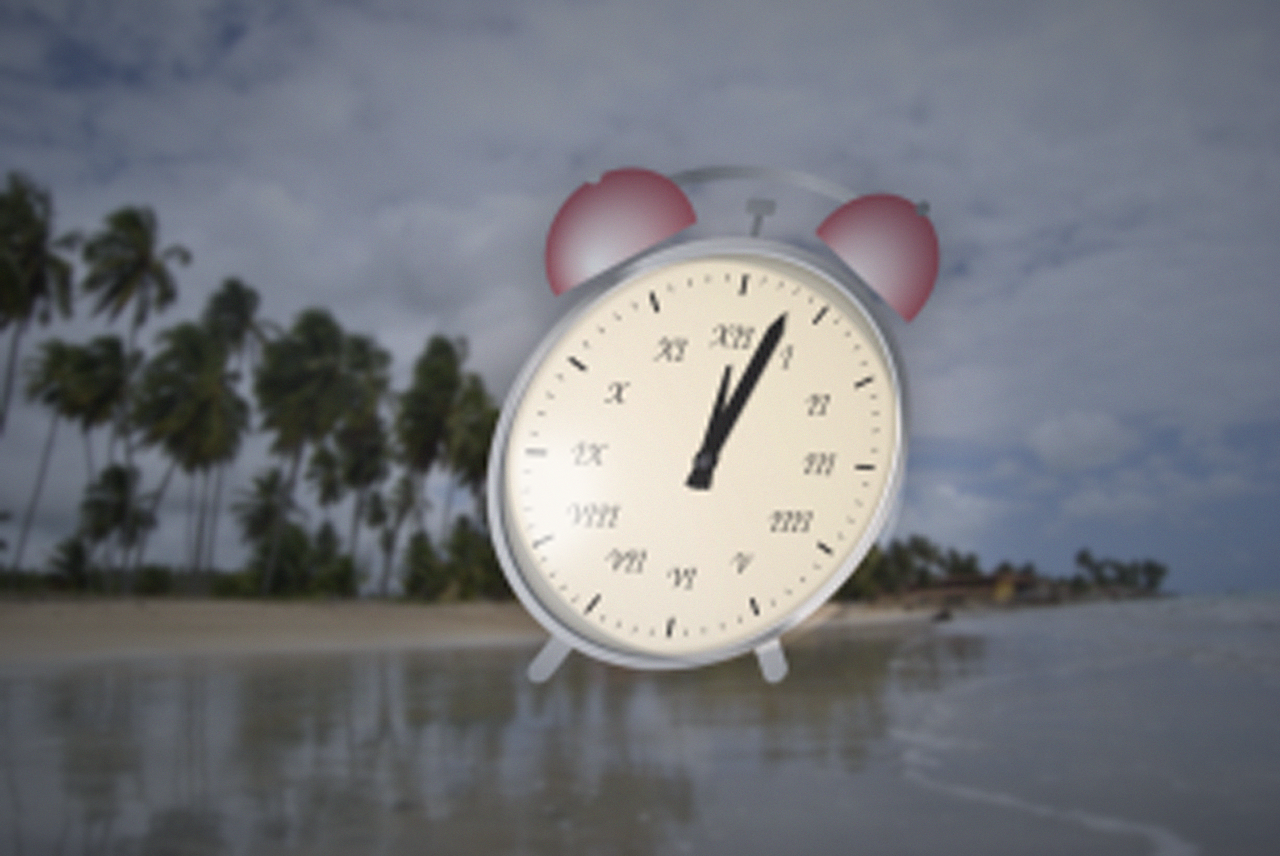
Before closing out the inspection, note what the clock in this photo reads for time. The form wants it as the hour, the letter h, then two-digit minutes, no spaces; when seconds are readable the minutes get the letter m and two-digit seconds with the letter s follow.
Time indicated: 12h03
